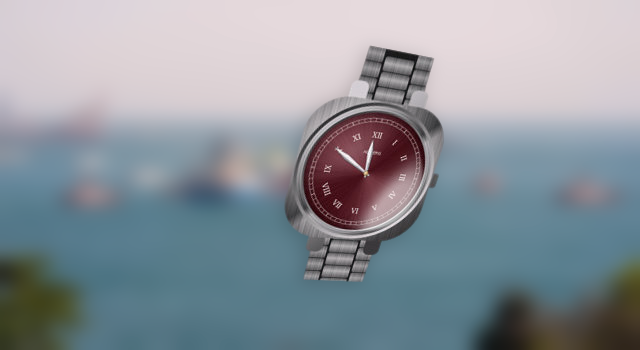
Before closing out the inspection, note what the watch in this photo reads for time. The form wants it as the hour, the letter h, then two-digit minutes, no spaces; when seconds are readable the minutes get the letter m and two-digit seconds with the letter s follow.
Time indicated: 11h50
